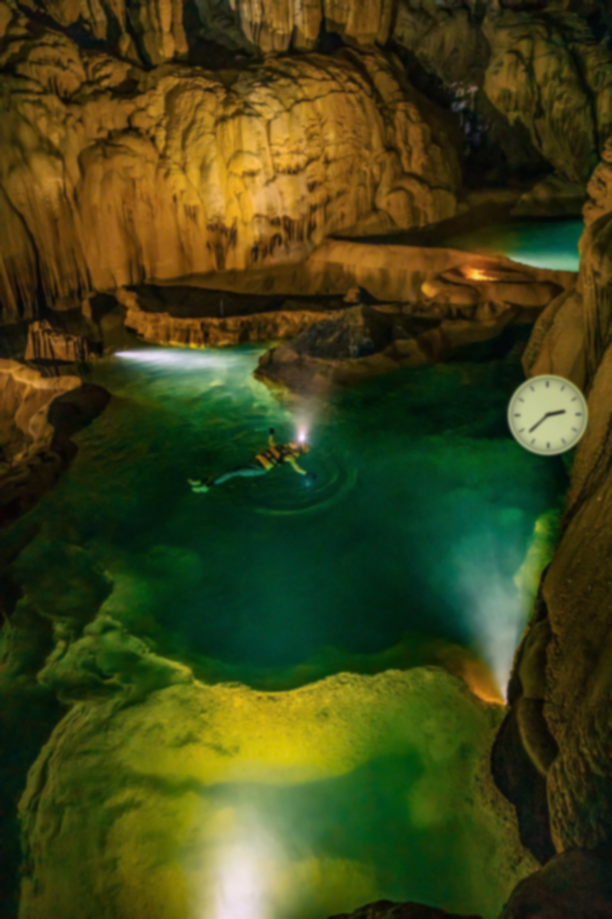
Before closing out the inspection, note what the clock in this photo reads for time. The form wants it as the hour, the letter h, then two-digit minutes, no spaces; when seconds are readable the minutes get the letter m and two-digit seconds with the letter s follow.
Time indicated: 2h38
